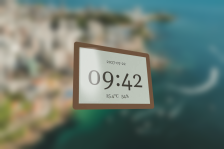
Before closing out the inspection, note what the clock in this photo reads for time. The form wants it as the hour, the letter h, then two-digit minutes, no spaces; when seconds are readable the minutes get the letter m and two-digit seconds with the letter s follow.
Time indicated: 9h42
